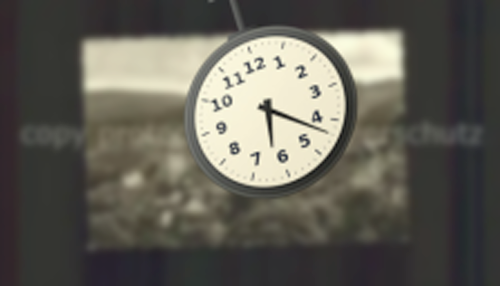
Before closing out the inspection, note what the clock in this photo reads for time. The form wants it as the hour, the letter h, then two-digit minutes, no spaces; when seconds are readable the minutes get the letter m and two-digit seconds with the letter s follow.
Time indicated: 6h22
